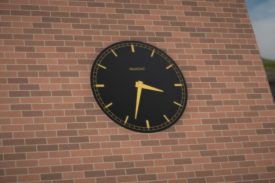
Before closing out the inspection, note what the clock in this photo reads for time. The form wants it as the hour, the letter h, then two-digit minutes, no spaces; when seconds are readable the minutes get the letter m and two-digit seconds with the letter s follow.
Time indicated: 3h33
